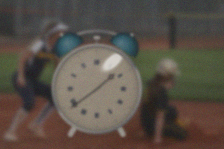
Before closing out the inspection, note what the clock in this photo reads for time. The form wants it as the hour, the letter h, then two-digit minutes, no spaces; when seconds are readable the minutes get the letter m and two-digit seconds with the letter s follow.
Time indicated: 1h39
